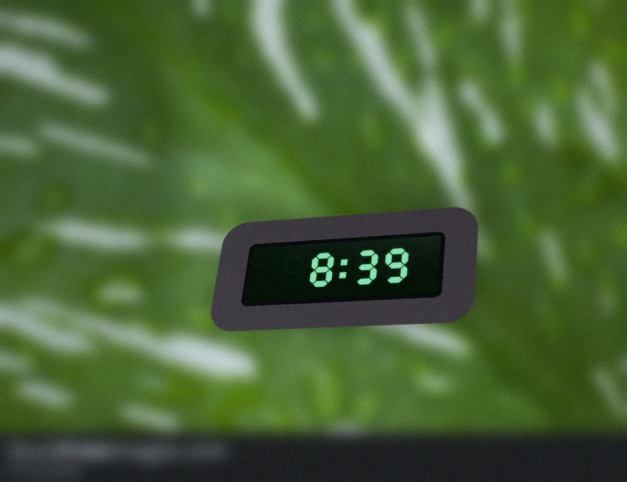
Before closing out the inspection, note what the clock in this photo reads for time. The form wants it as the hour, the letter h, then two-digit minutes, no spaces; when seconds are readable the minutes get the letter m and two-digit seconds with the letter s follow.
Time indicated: 8h39
